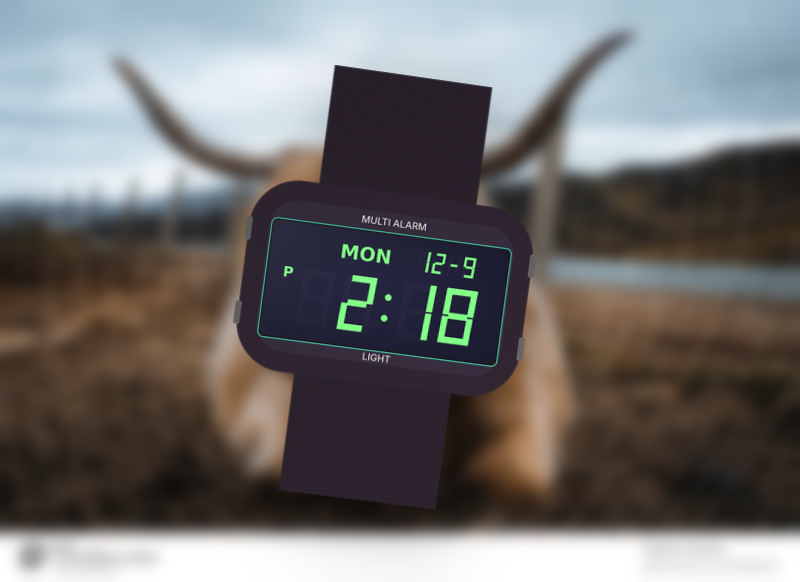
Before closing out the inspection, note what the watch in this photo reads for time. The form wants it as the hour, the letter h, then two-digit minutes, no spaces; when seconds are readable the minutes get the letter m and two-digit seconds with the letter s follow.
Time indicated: 2h18
